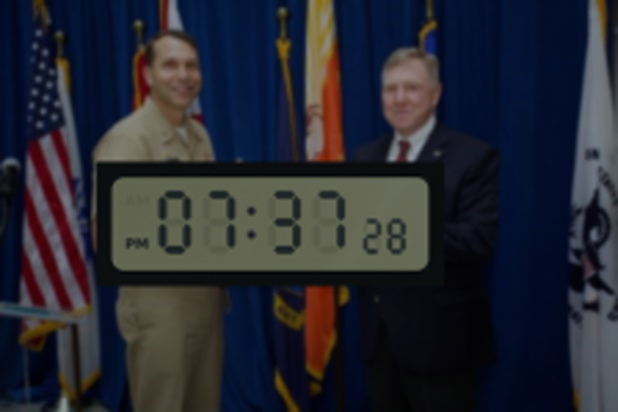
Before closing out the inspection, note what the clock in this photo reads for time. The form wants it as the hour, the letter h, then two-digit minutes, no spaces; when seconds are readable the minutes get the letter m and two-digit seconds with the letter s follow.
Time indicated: 7h37m28s
